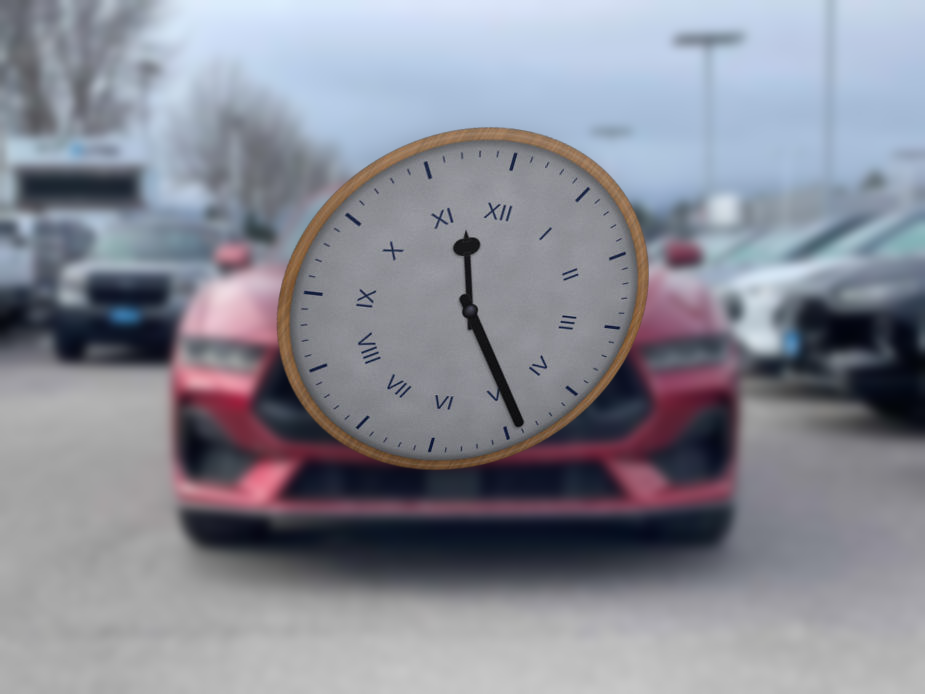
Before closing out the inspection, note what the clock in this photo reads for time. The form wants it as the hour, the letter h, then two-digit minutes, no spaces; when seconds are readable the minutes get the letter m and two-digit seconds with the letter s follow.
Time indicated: 11h24
